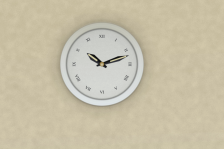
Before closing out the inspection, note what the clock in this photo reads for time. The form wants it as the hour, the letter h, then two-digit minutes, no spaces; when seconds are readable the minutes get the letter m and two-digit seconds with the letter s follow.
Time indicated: 10h12
